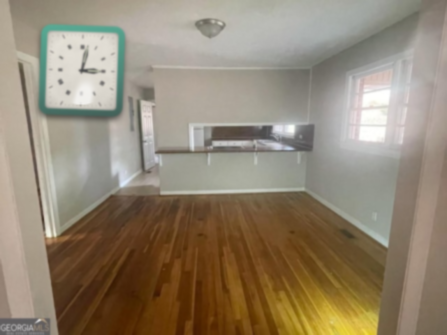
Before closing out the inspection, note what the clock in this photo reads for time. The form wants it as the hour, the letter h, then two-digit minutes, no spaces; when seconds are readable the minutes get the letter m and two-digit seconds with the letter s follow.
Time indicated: 3h02
